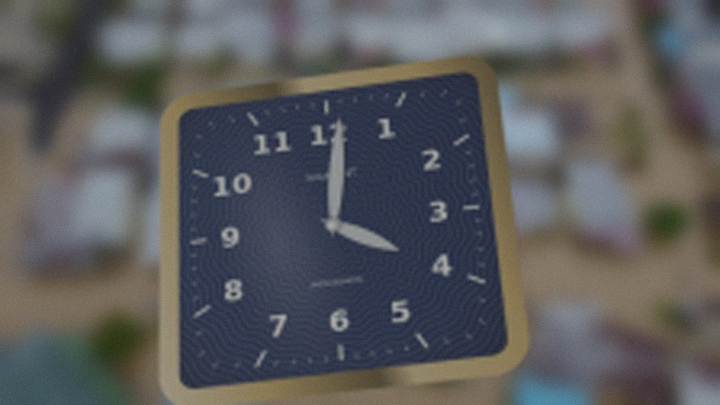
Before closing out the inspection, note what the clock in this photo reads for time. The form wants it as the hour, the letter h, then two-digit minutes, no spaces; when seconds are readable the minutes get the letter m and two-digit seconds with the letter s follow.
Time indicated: 4h01
